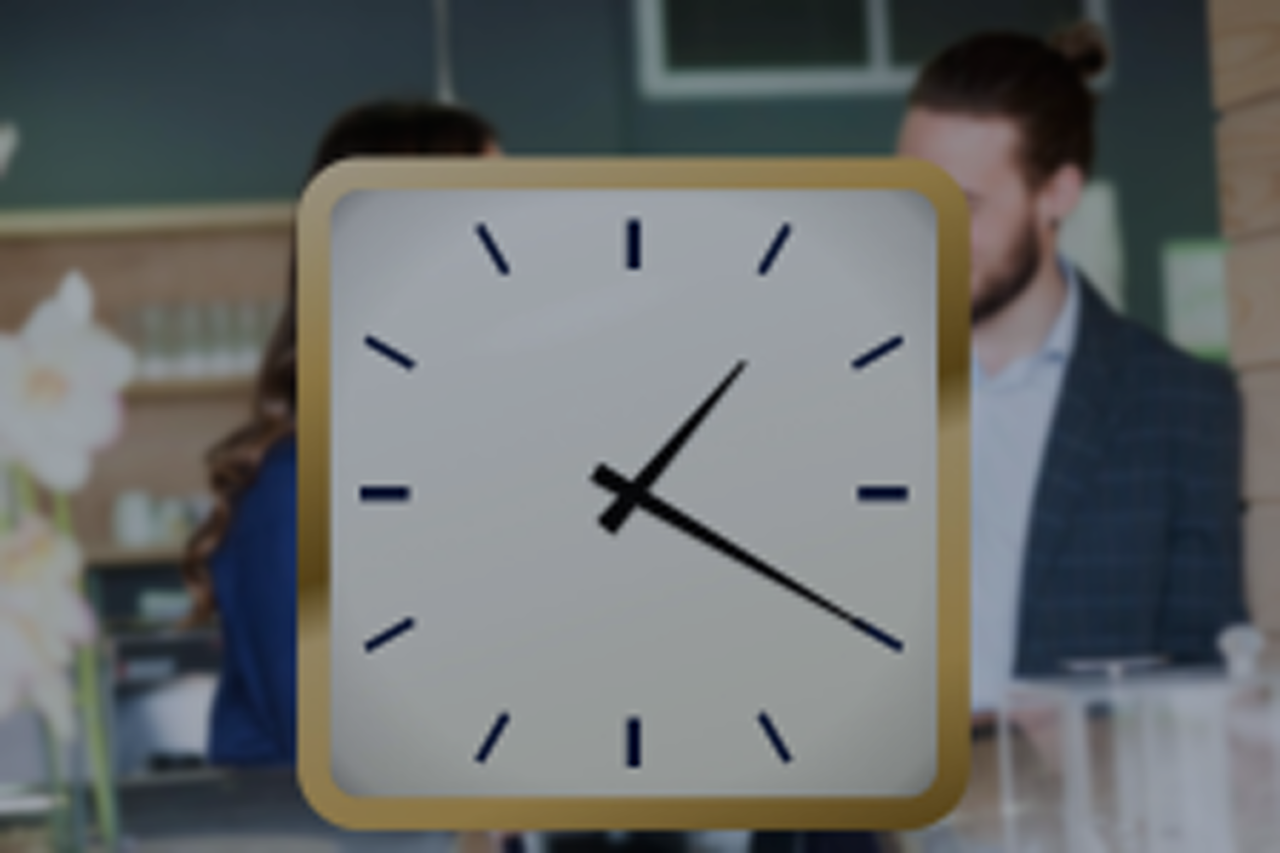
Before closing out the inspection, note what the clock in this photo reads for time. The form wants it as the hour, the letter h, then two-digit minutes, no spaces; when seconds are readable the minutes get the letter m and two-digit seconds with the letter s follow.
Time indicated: 1h20
